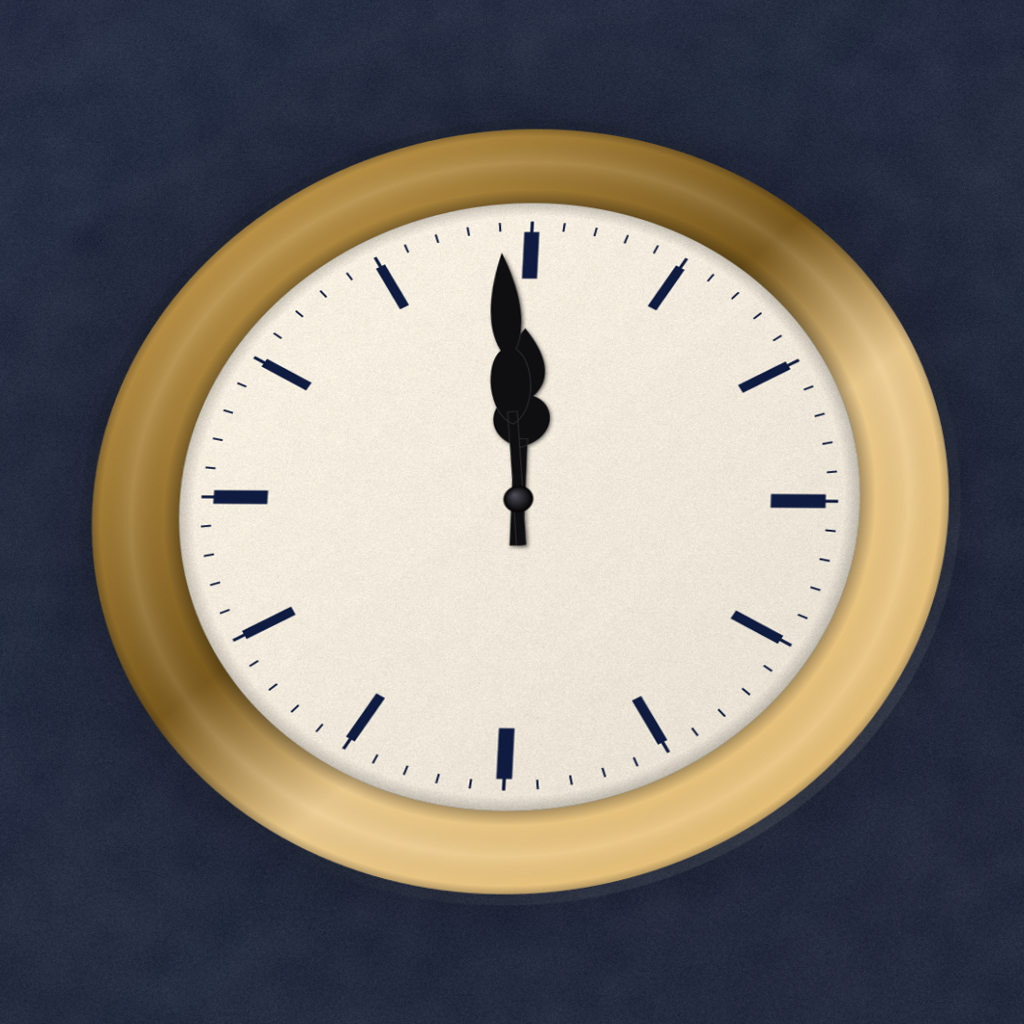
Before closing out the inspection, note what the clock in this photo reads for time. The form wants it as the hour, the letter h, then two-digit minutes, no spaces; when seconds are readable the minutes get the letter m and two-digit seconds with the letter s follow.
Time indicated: 11h59
